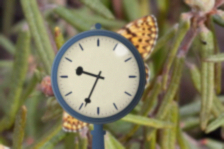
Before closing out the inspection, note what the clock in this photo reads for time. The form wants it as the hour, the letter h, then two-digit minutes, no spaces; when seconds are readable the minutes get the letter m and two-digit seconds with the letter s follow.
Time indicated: 9h34
